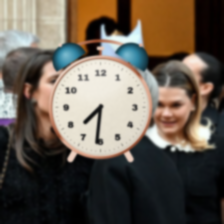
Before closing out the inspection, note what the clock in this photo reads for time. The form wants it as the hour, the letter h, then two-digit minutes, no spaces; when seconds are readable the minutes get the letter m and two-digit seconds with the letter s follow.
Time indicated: 7h31
